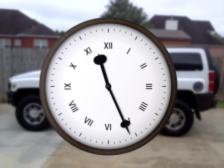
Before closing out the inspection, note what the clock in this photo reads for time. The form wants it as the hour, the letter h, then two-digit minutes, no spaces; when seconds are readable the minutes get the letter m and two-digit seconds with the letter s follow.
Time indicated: 11h26
